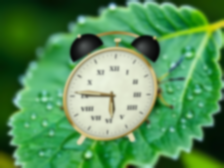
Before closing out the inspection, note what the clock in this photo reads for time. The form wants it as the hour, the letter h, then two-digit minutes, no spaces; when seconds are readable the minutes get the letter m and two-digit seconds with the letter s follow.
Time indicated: 5h46
